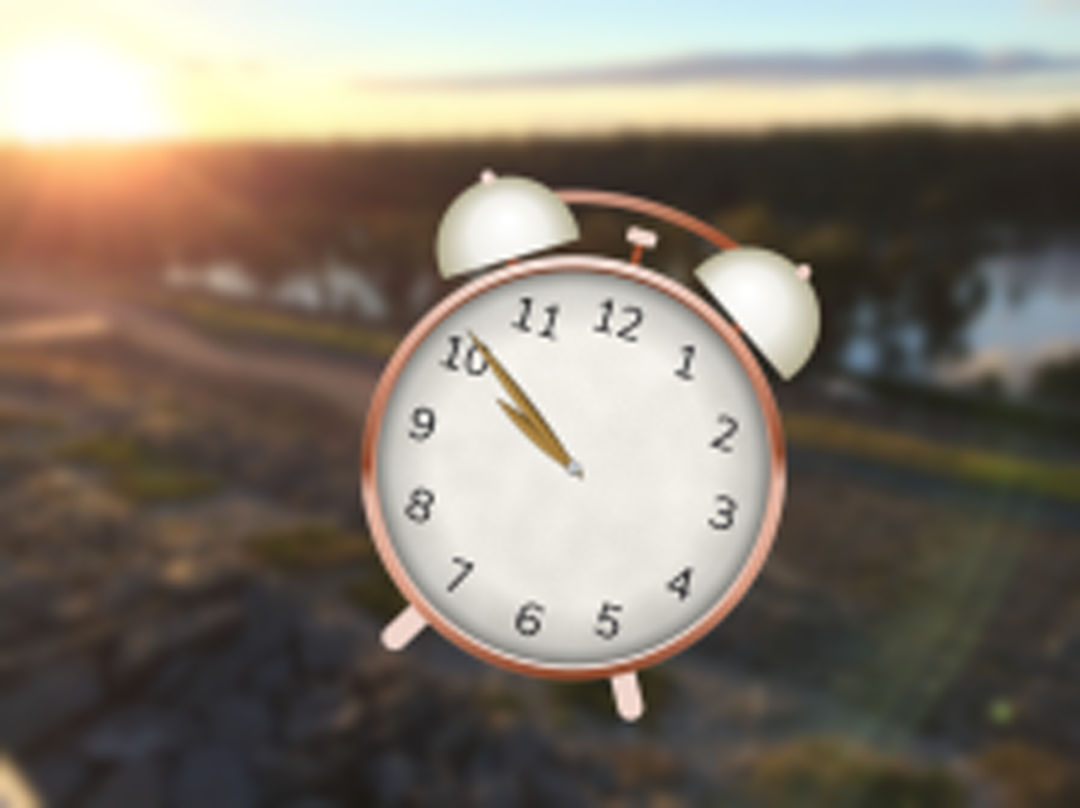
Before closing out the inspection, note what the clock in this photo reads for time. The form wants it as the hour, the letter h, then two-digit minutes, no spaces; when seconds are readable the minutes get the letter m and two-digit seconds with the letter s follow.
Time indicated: 9h51
